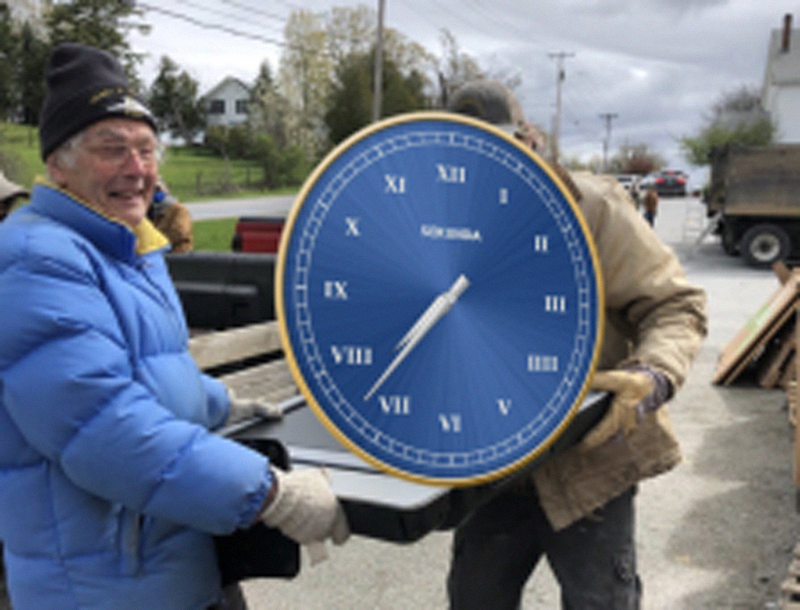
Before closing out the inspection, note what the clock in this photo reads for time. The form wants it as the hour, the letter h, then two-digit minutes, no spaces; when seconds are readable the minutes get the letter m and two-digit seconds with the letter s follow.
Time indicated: 7h37
